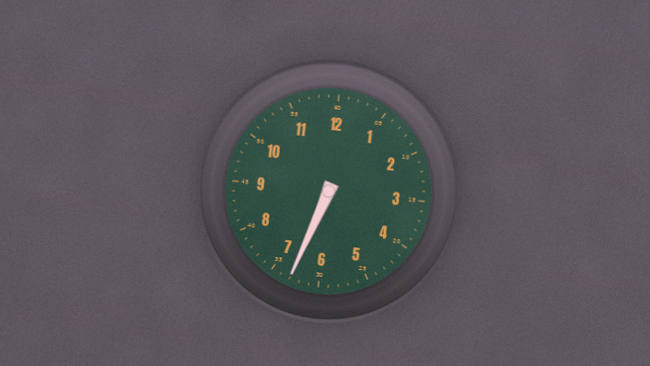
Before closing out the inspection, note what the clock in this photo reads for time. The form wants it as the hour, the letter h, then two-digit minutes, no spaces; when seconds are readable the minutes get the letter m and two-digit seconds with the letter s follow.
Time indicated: 6h33
